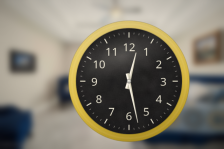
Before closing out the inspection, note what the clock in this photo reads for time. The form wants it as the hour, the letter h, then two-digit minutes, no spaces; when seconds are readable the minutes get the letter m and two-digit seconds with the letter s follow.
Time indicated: 12h28
